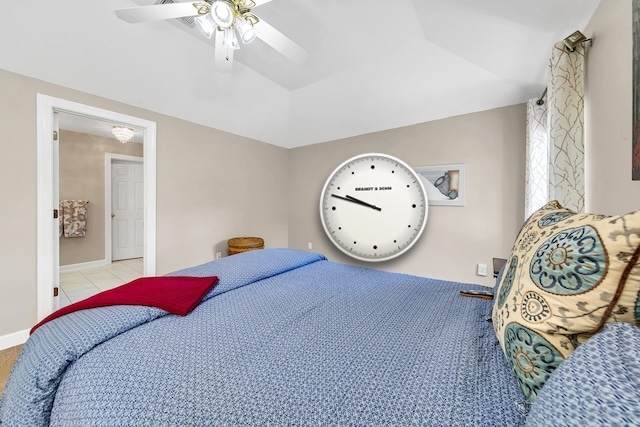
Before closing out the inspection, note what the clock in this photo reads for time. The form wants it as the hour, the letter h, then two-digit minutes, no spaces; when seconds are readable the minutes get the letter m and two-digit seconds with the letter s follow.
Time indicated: 9h48
